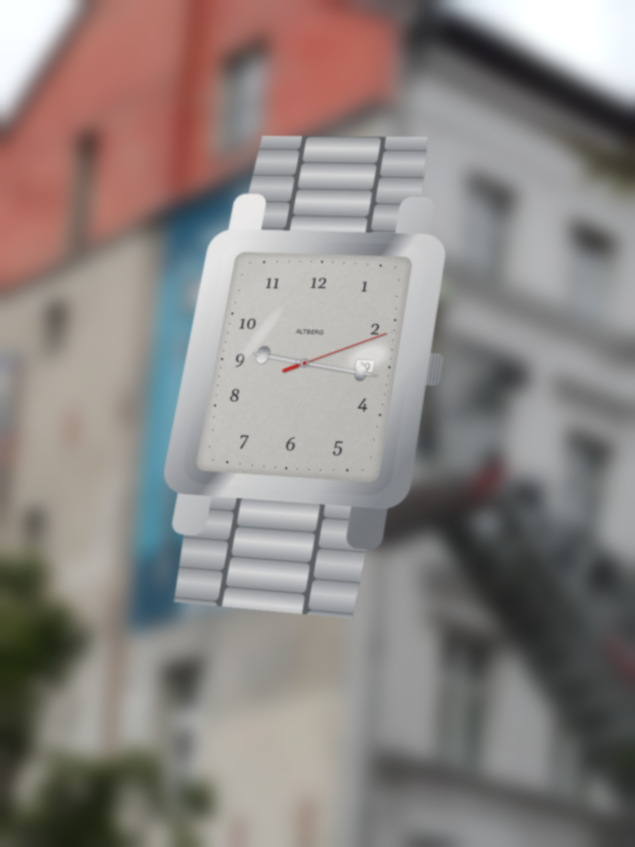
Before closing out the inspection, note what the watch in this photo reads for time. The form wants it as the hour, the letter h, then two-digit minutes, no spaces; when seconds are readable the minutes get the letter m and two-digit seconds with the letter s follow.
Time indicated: 9h16m11s
